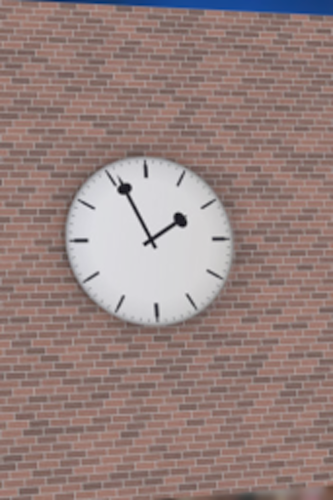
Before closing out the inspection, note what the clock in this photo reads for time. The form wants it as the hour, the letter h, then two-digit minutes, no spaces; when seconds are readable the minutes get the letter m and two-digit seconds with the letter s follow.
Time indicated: 1h56
